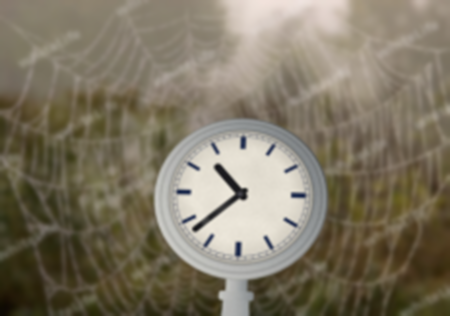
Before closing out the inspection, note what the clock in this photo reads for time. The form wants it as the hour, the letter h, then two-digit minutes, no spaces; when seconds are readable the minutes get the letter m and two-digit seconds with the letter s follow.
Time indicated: 10h38
